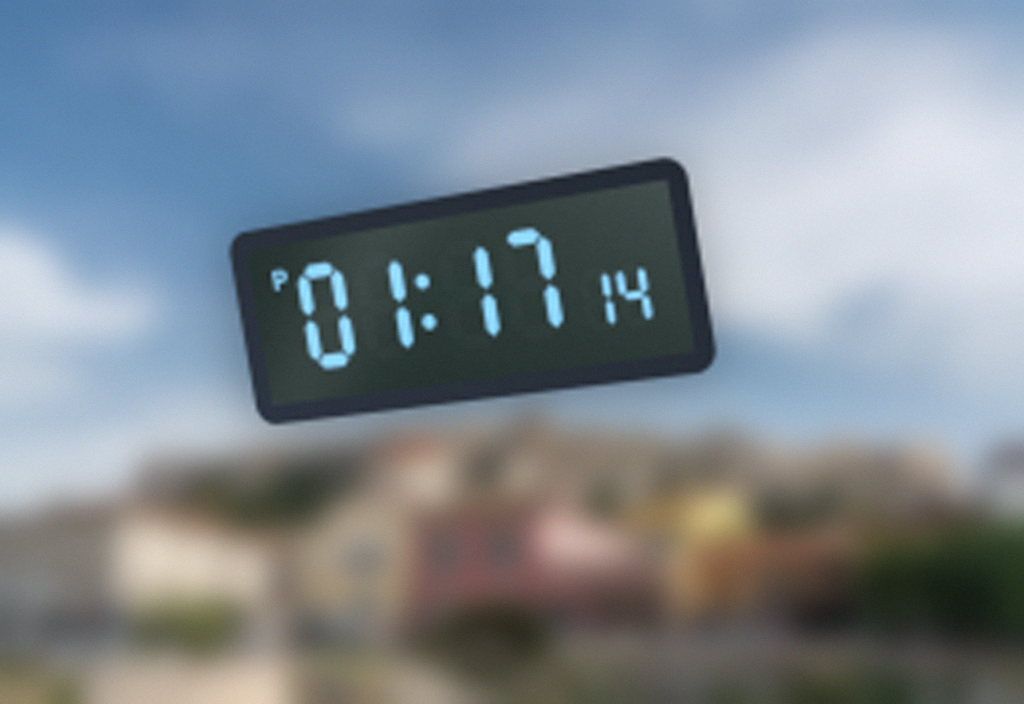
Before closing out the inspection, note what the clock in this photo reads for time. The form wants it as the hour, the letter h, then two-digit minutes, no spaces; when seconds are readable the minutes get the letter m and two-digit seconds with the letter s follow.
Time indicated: 1h17m14s
